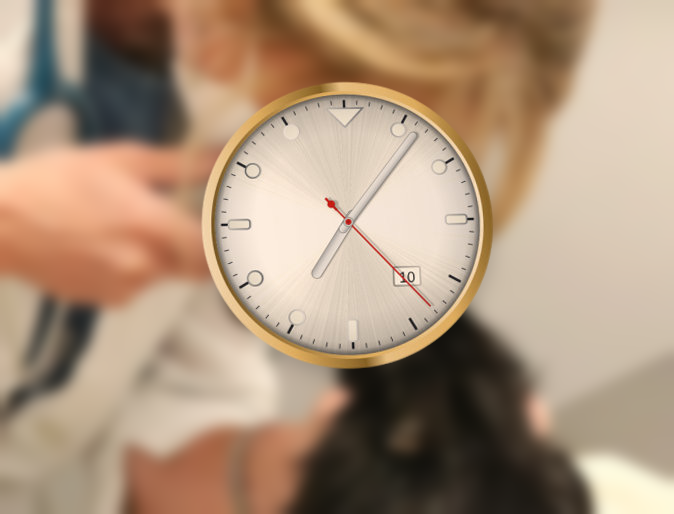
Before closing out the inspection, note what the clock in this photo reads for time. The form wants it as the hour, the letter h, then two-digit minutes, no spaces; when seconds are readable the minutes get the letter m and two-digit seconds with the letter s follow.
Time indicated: 7h06m23s
